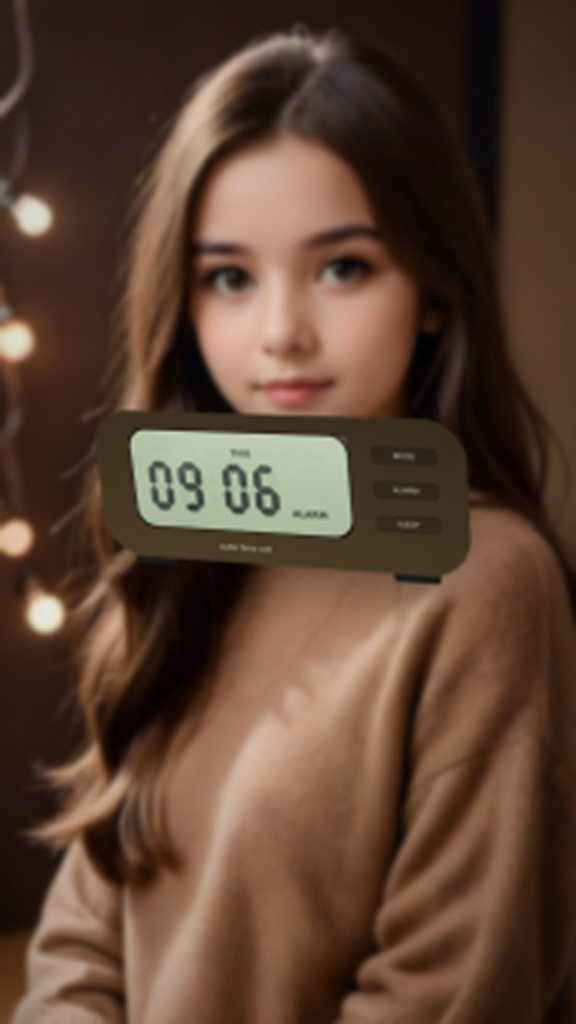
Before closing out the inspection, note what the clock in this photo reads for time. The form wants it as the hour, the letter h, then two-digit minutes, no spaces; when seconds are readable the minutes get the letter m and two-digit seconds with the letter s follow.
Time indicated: 9h06
